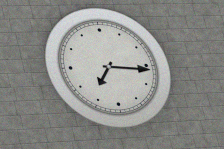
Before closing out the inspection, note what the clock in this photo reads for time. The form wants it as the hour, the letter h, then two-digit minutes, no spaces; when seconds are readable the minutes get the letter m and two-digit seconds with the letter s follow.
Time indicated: 7h16
